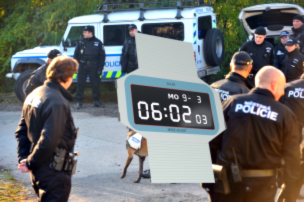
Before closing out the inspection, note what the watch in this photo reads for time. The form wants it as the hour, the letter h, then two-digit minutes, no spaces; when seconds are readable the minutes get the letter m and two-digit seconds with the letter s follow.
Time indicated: 6h02
